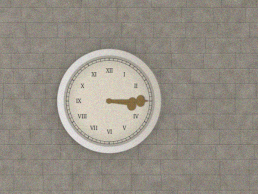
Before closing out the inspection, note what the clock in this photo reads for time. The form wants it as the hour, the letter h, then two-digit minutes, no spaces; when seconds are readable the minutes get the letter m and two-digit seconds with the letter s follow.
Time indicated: 3h15
